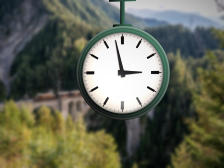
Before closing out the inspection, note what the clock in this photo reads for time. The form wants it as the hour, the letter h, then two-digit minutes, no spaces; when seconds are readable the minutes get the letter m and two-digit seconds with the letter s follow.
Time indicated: 2h58
